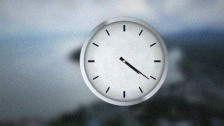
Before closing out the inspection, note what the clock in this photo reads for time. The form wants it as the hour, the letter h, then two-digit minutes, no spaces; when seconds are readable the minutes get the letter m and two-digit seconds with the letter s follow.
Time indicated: 4h21
